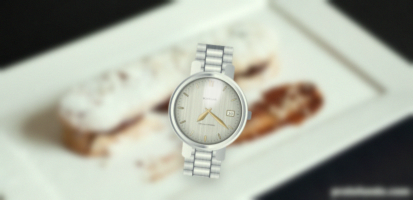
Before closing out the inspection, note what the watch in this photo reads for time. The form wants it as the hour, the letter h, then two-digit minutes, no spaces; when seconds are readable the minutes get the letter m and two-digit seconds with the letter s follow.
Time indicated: 7h21
